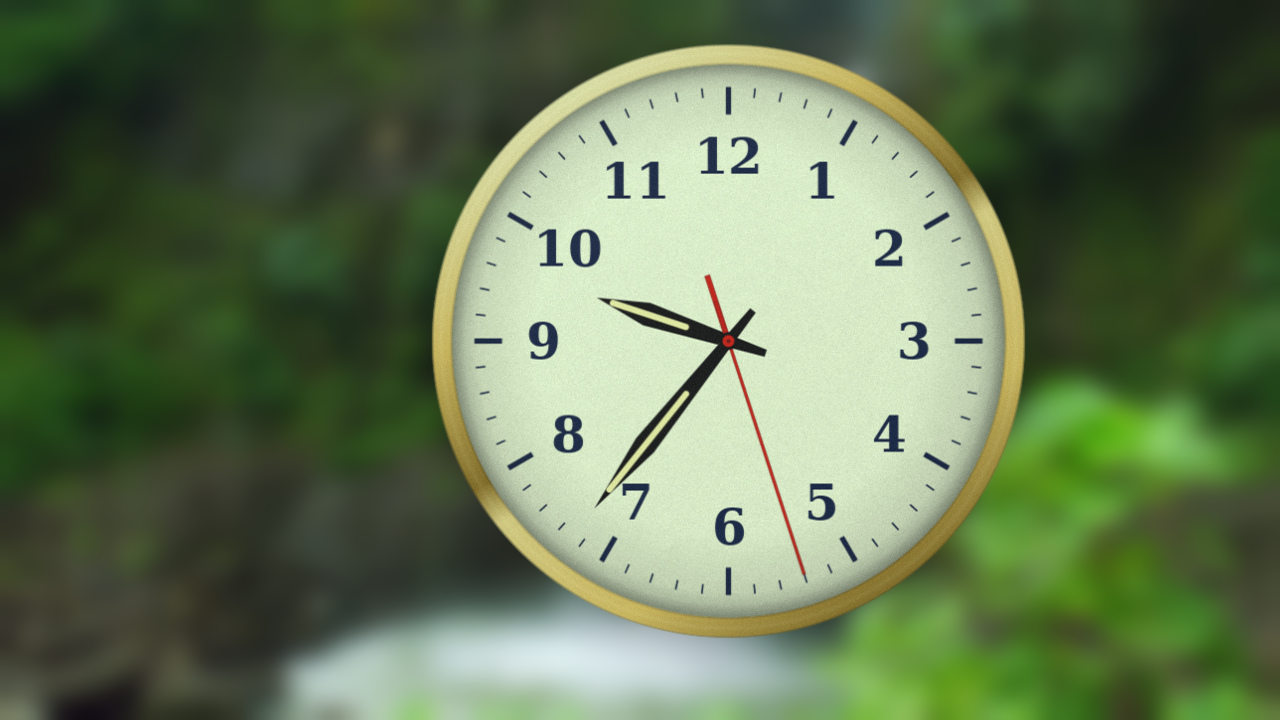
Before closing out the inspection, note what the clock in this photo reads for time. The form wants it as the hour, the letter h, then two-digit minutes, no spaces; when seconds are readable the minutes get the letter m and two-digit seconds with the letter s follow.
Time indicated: 9h36m27s
